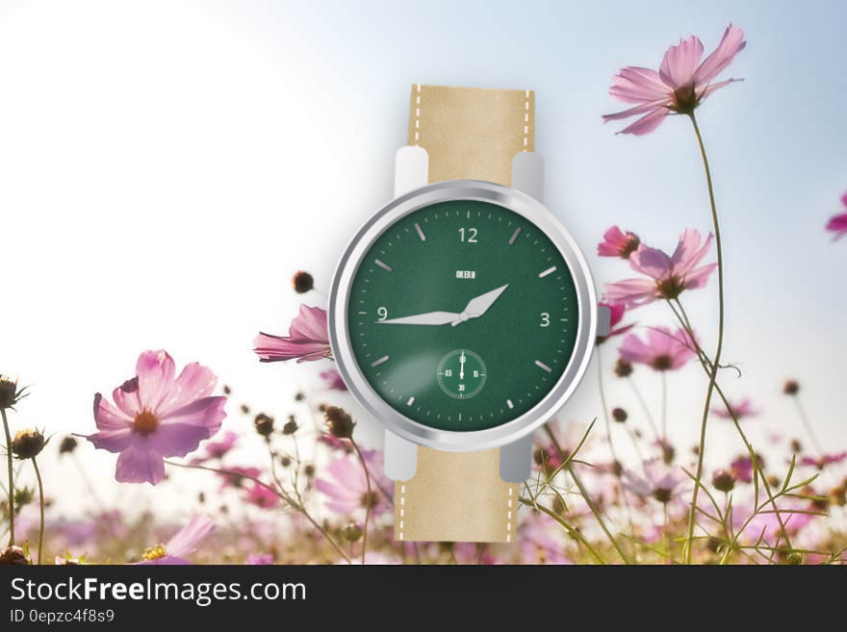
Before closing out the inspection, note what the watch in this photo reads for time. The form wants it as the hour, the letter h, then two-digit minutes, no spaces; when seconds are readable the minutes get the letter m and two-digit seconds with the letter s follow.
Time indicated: 1h44
